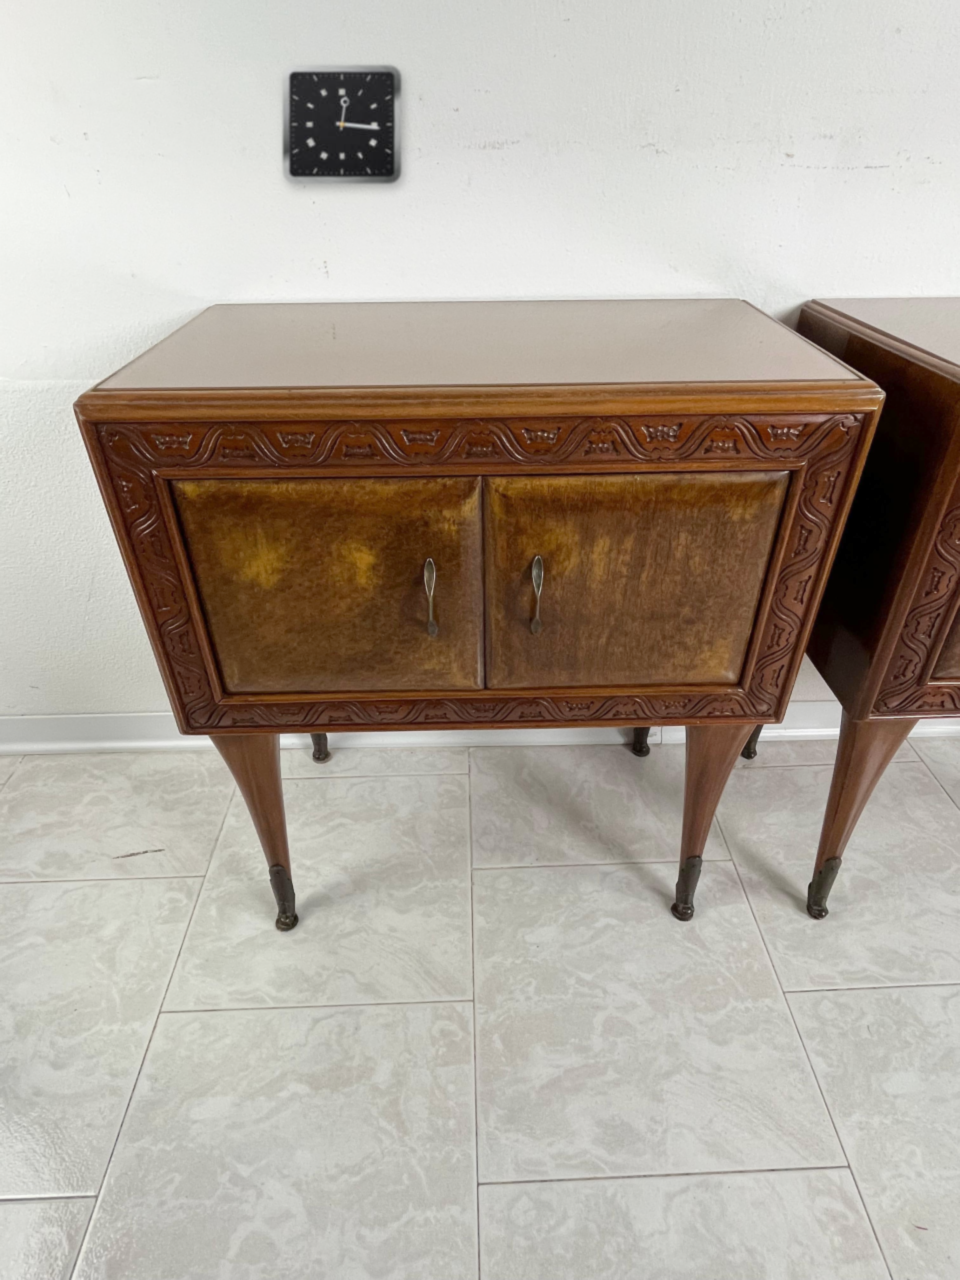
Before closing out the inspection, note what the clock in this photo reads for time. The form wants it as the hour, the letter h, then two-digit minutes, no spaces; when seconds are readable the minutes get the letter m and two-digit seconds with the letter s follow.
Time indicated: 12h16
